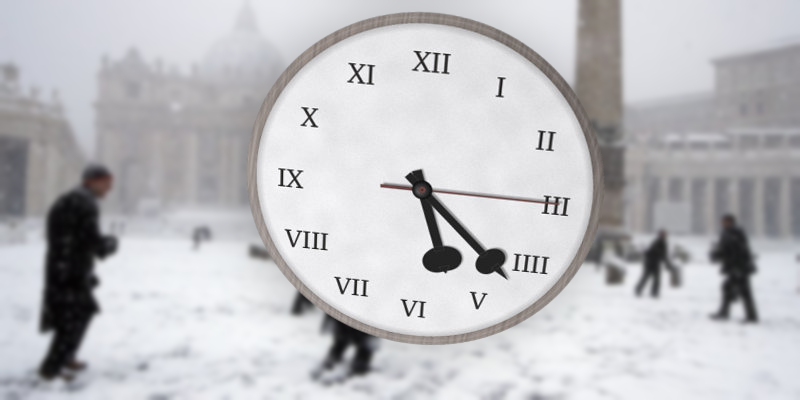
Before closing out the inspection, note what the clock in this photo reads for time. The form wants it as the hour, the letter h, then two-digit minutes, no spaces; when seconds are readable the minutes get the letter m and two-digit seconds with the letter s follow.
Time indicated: 5h22m15s
